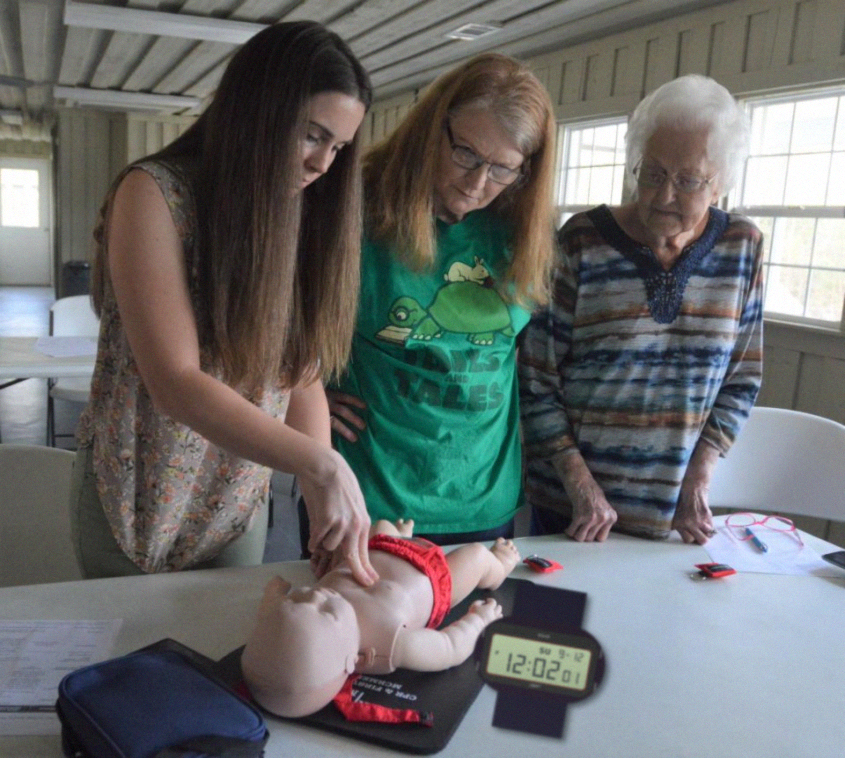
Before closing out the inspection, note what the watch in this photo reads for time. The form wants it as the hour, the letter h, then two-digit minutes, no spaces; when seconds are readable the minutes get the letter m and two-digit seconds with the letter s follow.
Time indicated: 12h02m01s
